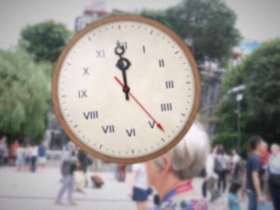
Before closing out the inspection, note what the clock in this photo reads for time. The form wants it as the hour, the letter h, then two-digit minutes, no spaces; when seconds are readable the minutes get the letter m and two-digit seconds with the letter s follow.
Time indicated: 11h59m24s
